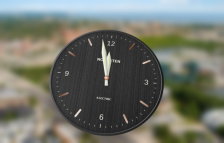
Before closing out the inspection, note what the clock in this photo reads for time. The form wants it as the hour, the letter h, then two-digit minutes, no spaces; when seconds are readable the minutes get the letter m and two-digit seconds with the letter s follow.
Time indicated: 11h58
